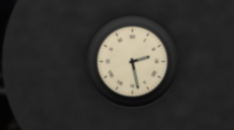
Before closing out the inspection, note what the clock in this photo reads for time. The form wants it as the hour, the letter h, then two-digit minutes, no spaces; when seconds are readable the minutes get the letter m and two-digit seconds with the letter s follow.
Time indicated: 2h28
